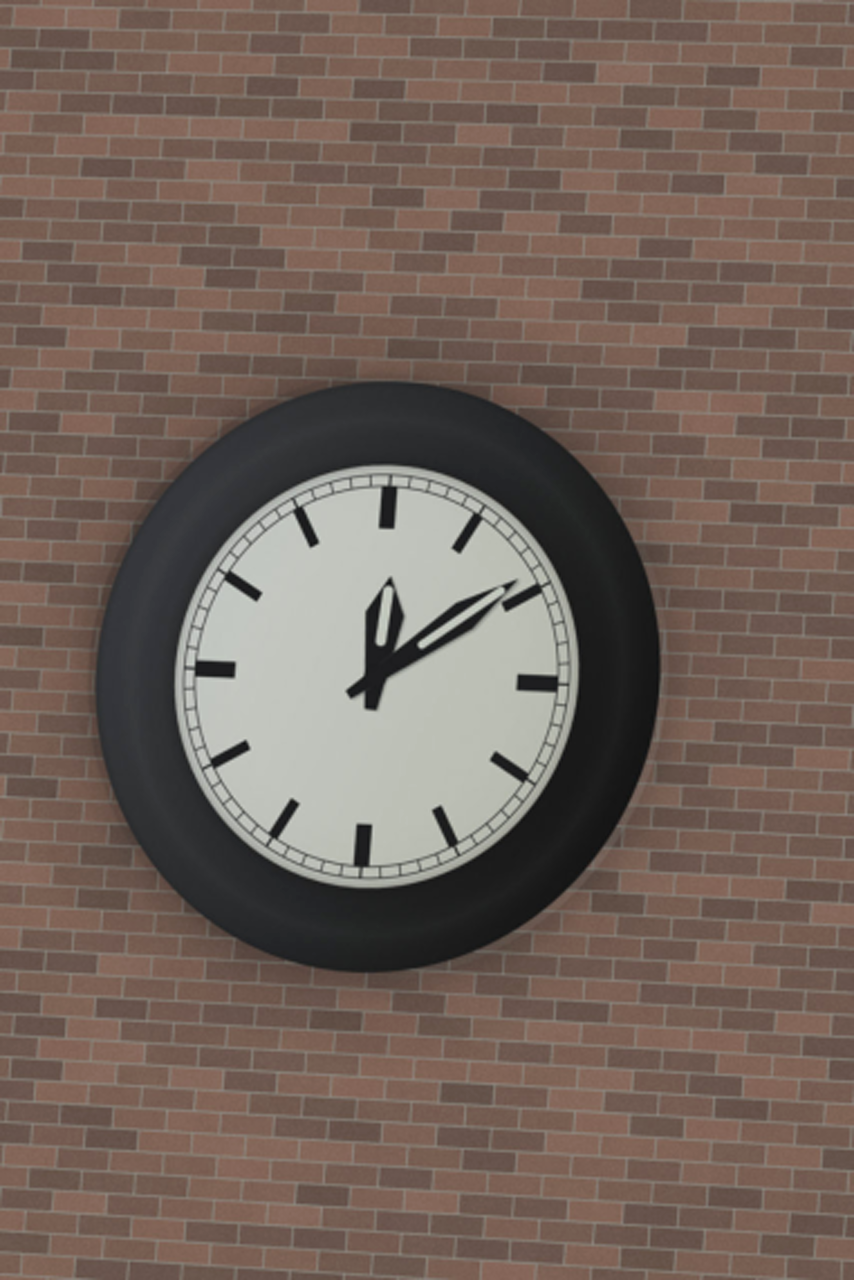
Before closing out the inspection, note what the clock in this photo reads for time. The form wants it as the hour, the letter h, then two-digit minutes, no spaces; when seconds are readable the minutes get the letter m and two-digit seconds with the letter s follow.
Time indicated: 12h09
